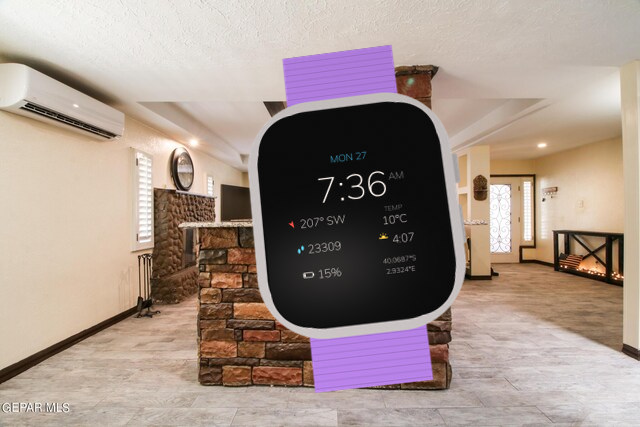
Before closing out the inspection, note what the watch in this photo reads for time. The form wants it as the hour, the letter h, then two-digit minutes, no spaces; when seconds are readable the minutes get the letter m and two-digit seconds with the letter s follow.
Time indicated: 7h36
